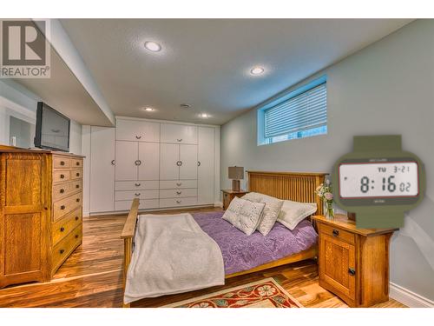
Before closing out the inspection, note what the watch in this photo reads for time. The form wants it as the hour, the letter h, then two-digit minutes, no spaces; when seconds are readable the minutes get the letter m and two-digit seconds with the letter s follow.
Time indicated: 8h16m02s
